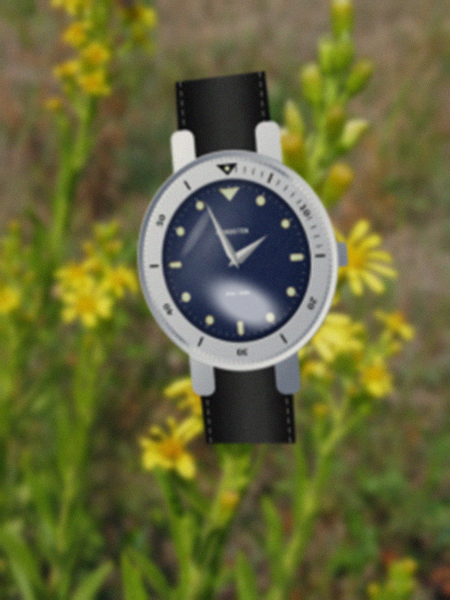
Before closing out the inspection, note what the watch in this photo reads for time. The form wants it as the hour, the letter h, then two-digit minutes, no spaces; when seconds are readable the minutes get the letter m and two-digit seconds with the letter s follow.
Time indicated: 1h56
